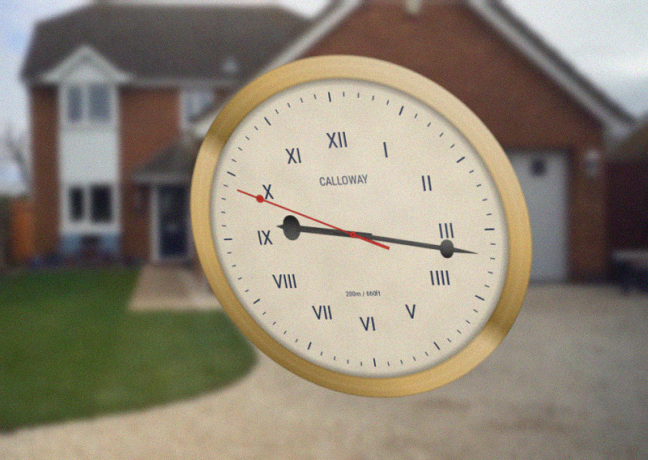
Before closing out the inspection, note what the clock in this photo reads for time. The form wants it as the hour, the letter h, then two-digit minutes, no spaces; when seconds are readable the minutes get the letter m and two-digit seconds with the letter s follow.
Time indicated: 9h16m49s
